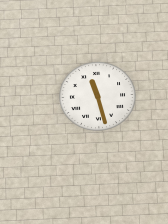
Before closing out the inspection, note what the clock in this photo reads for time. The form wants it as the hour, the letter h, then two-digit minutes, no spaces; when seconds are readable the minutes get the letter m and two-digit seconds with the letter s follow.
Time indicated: 11h28
